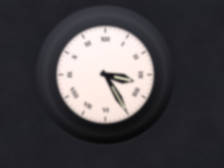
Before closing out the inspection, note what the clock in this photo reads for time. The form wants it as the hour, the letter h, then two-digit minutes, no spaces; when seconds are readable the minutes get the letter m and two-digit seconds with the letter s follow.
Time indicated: 3h25
